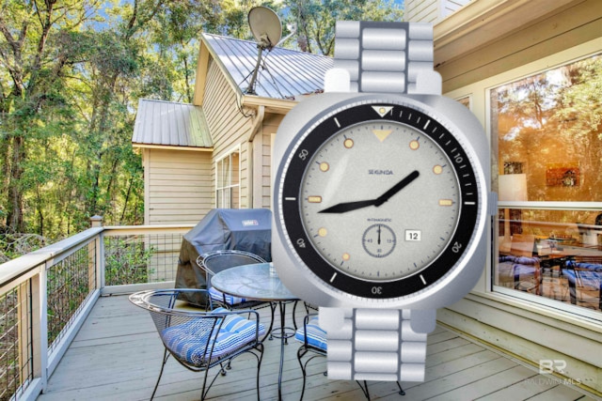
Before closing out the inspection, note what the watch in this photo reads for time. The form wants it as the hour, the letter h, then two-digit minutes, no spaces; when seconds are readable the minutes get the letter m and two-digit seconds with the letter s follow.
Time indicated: 1h43
